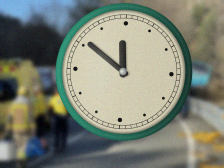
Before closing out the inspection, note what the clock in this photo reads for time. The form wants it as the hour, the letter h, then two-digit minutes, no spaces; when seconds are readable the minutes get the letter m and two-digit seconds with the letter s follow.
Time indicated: 11h51
